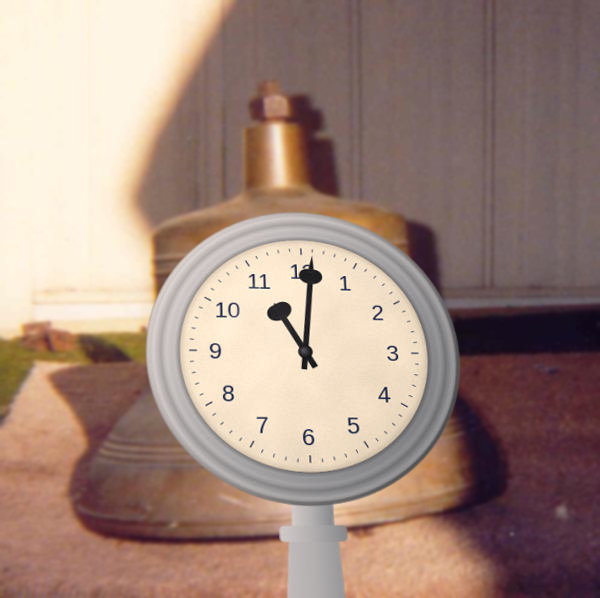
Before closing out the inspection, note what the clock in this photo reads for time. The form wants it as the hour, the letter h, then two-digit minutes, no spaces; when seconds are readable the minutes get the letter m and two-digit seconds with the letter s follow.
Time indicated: 11h01
